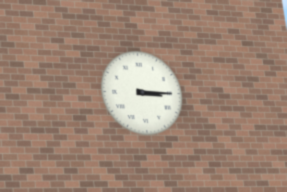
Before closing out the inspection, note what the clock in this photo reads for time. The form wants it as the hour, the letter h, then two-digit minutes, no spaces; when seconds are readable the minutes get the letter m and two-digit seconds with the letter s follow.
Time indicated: 3h15
